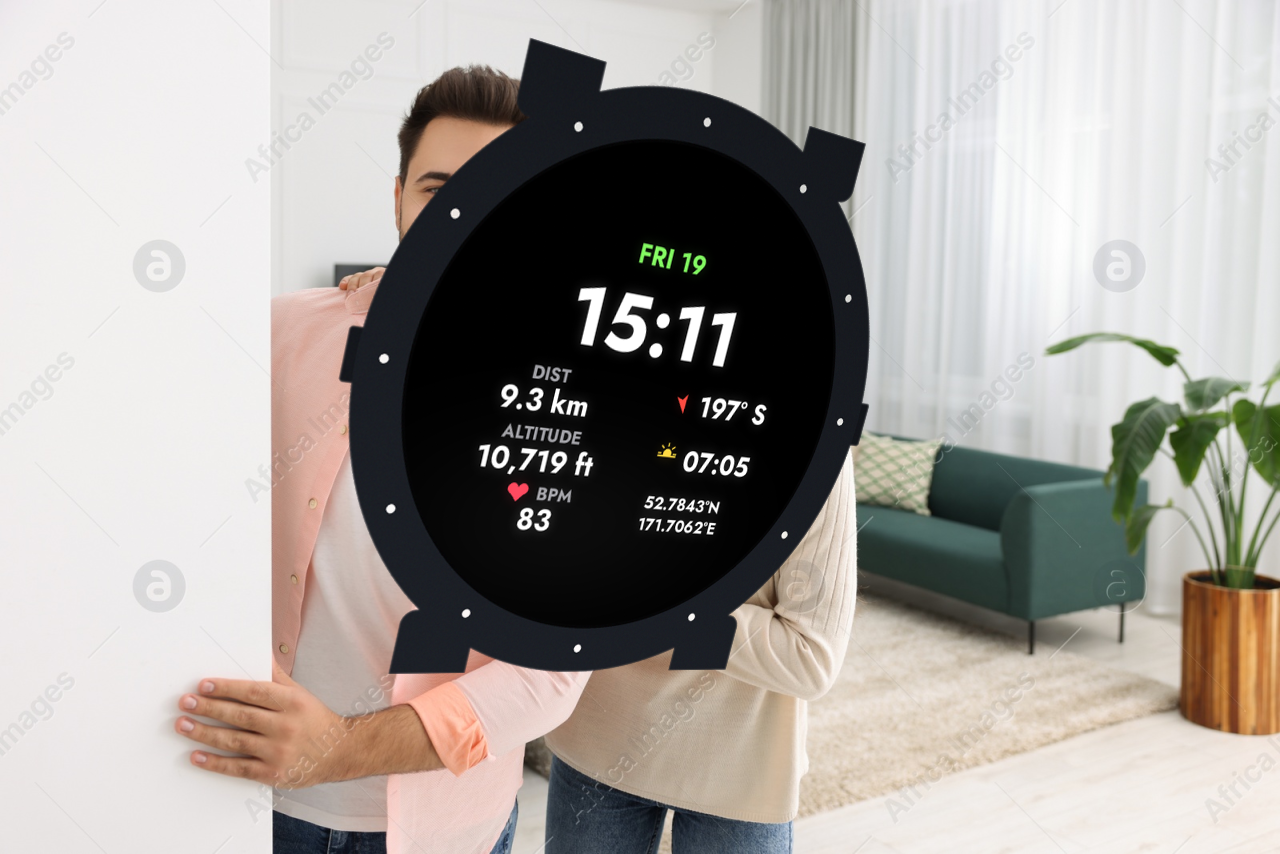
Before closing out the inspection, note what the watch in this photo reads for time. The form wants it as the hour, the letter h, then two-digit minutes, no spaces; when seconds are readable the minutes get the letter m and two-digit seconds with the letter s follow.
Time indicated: 15h11
